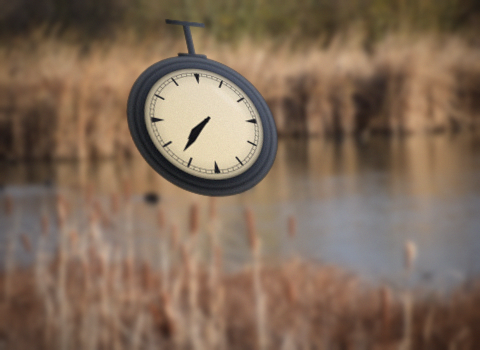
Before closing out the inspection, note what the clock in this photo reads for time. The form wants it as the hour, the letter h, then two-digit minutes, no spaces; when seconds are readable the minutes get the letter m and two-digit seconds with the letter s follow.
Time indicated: 7h37
